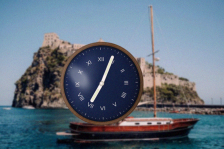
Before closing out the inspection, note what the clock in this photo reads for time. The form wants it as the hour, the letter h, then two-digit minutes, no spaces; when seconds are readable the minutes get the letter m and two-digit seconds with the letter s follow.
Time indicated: 7h04
